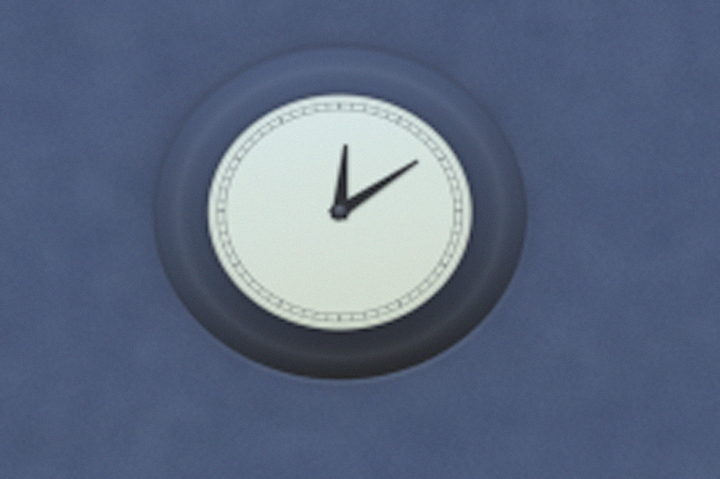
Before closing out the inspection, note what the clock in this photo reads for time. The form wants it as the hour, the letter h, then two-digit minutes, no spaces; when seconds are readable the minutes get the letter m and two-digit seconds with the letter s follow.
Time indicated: 12h09
